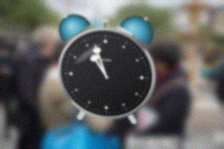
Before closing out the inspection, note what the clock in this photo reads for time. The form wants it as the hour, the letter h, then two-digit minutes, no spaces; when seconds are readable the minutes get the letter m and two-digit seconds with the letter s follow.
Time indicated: 10h57
